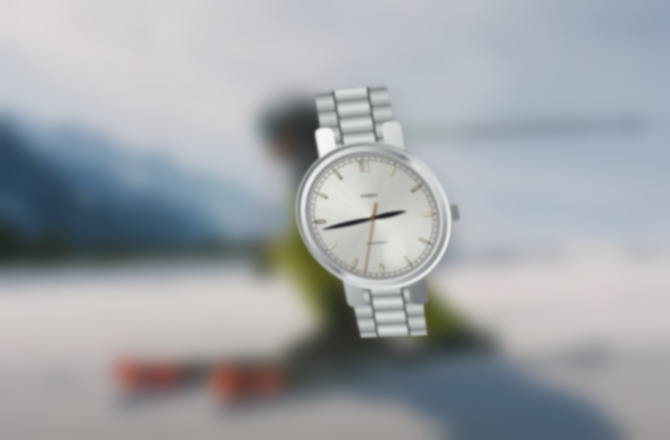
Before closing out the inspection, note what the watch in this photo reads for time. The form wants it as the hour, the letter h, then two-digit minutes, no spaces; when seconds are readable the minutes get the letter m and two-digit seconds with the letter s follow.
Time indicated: 2h43m33s
